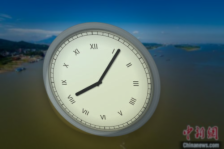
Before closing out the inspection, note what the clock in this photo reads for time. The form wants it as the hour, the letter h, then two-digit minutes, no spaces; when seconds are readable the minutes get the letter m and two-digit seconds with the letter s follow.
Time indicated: 8h06
